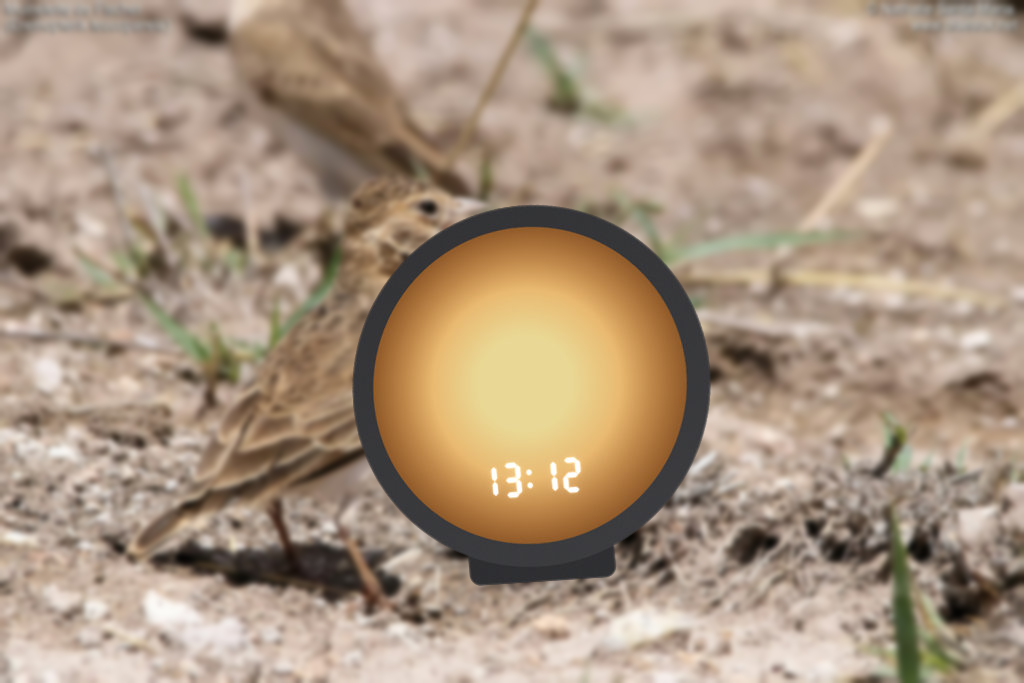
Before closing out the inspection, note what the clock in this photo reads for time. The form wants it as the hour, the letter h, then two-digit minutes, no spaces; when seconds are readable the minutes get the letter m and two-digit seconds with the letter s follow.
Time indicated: 13h12
